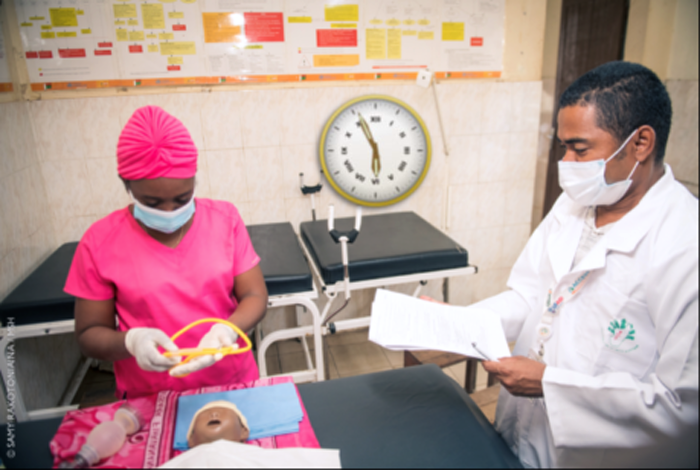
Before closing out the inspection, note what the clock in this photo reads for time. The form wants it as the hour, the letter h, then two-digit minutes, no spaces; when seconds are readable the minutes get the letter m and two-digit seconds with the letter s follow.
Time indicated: 5h56
